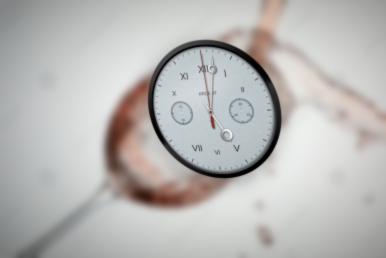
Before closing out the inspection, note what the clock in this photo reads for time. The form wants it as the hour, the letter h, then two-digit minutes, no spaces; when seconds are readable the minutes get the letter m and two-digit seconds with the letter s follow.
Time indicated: 5h02
